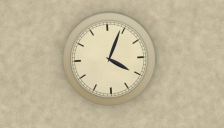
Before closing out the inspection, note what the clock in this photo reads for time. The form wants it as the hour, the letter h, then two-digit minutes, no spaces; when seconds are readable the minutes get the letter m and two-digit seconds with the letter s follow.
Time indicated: 4h04
